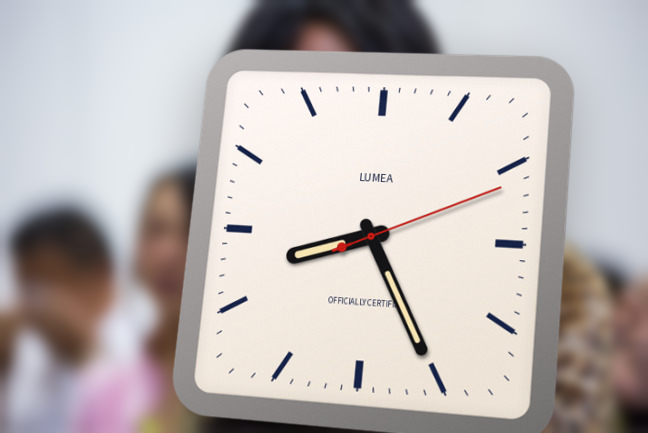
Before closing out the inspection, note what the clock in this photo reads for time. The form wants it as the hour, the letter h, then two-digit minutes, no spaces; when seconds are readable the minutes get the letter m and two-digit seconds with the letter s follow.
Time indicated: 8h25m11s
